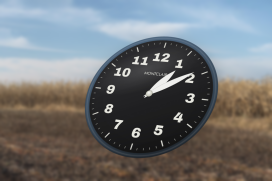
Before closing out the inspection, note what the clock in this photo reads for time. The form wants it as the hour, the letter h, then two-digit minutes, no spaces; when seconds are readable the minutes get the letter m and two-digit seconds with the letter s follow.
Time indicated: 1h09
